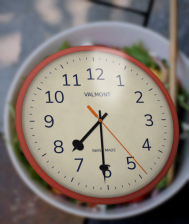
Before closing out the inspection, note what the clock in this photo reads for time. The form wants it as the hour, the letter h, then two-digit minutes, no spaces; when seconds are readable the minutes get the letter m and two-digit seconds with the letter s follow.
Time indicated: 7h30m24s
